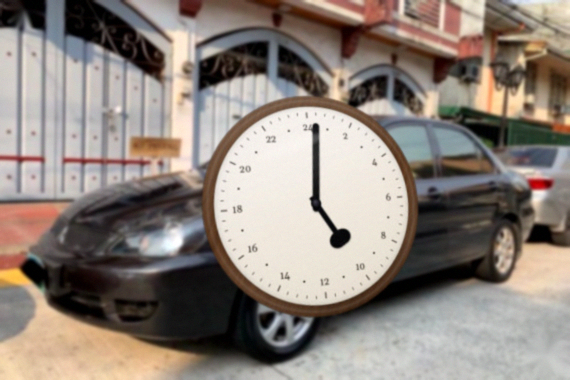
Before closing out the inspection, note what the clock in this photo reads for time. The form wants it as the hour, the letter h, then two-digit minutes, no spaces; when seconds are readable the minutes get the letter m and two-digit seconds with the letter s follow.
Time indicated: 10h01
